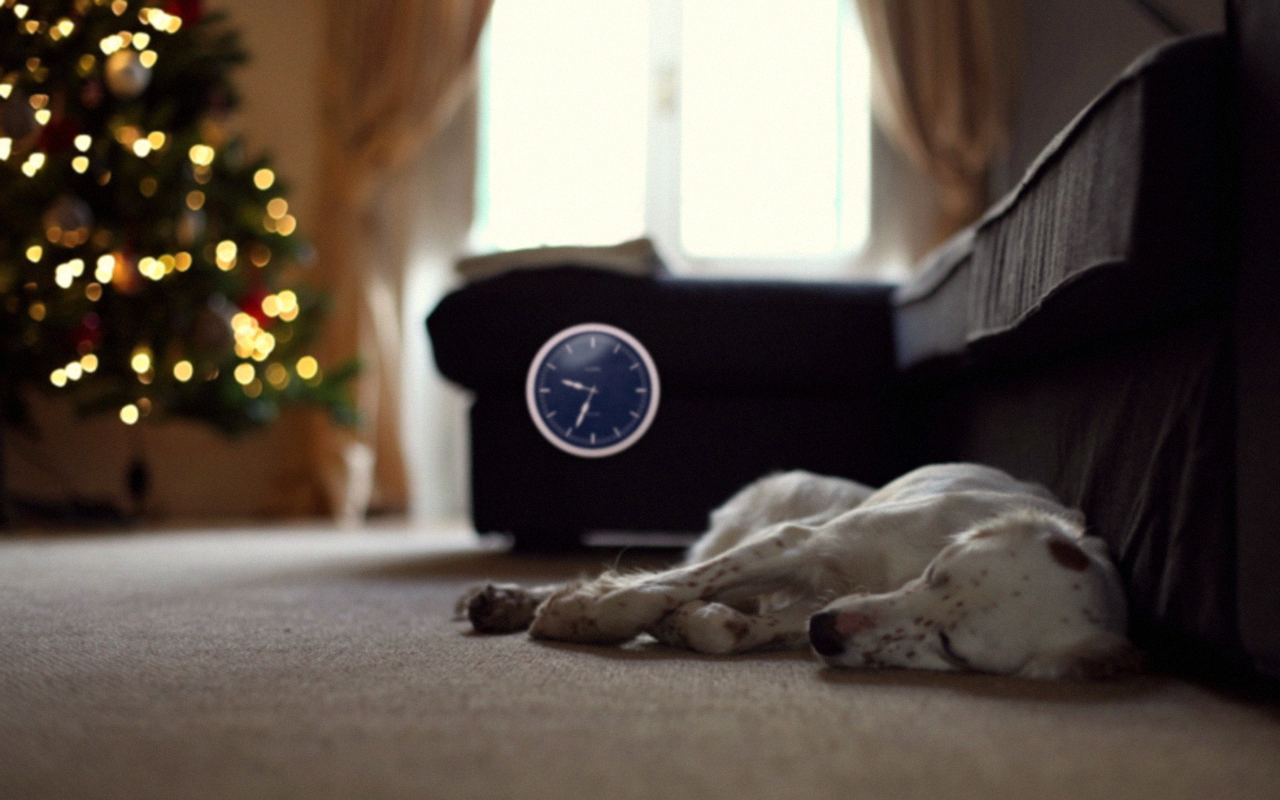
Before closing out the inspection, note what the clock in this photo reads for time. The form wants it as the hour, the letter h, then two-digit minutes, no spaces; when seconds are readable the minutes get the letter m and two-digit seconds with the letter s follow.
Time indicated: 9h34
